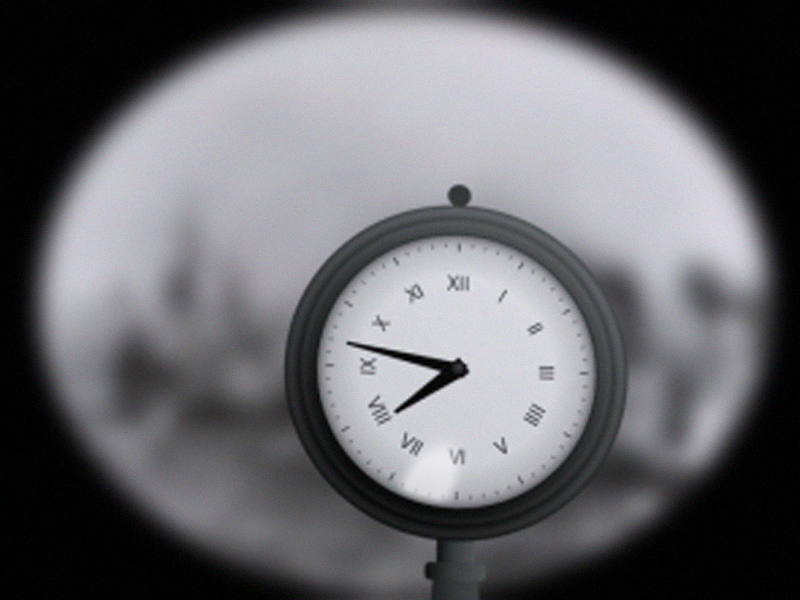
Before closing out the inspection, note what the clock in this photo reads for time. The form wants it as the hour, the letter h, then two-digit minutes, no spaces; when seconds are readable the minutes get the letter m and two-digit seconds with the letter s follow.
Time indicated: 7h47
